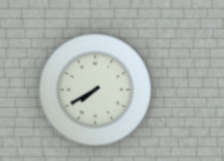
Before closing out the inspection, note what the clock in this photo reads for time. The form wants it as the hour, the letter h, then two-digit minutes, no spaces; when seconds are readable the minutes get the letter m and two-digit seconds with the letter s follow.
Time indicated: 7h40
